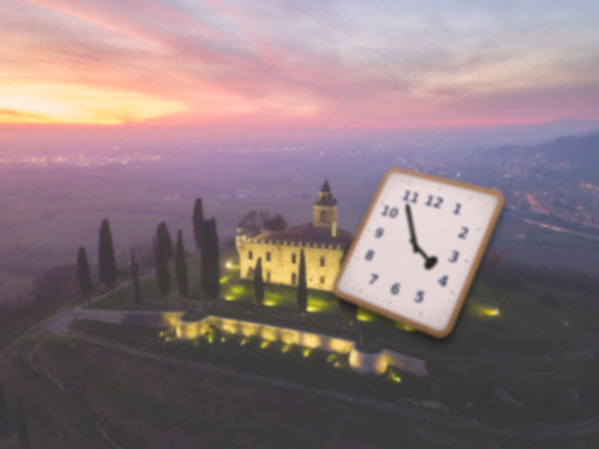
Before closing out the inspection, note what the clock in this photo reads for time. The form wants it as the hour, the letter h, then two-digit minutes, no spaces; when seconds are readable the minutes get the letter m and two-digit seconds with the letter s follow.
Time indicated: 3h54
